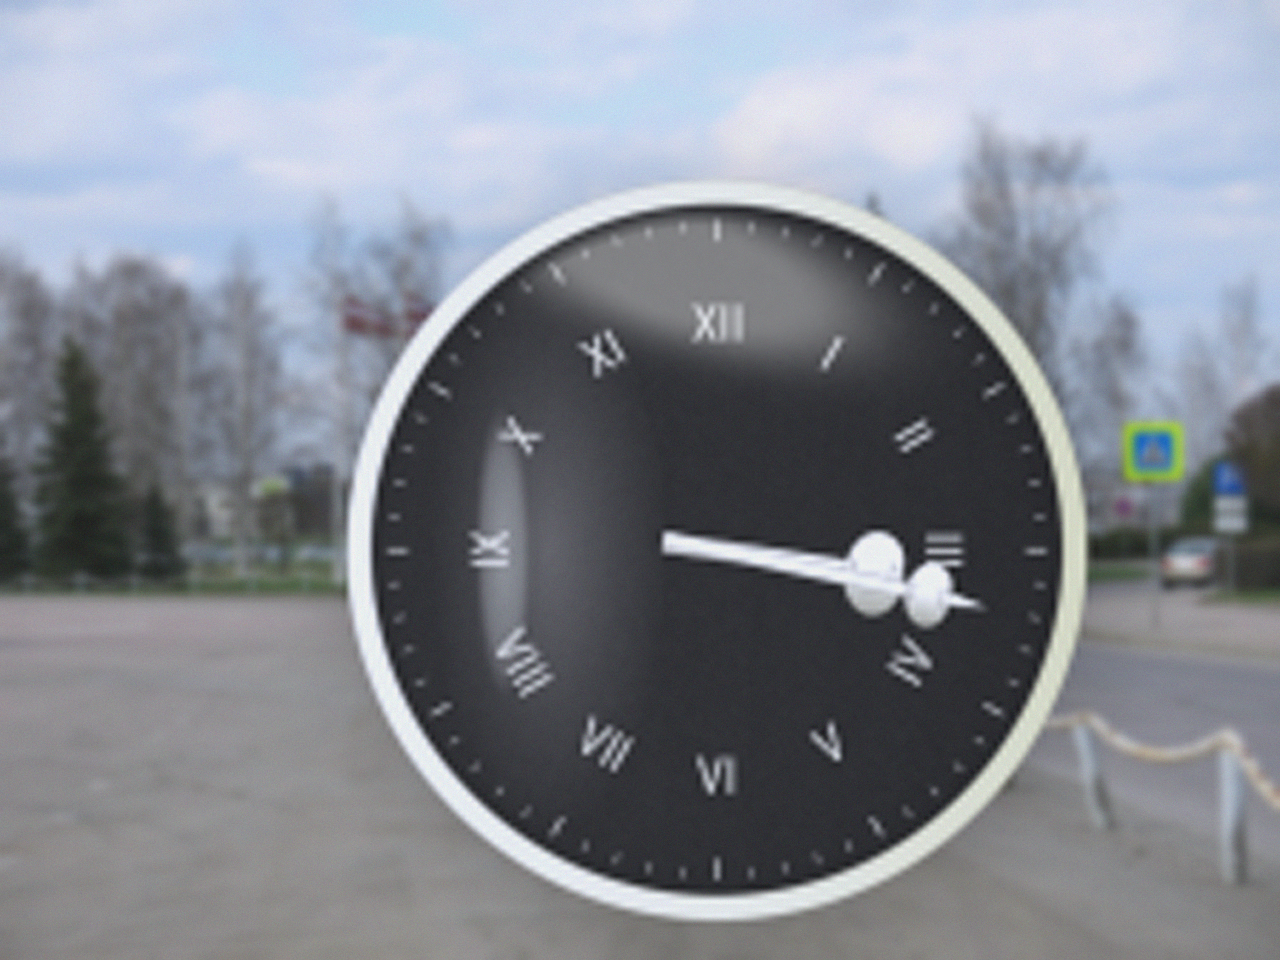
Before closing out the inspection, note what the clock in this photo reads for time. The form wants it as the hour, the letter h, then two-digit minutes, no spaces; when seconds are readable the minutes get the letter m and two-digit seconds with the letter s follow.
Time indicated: 3h17
